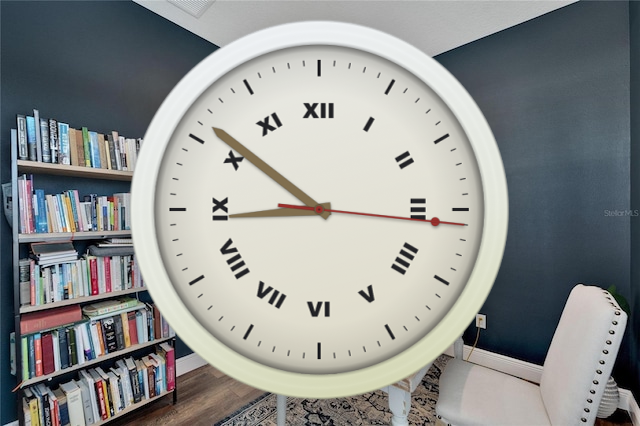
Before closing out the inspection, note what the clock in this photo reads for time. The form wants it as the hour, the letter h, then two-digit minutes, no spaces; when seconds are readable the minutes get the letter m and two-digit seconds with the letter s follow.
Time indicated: 8h51m16s
